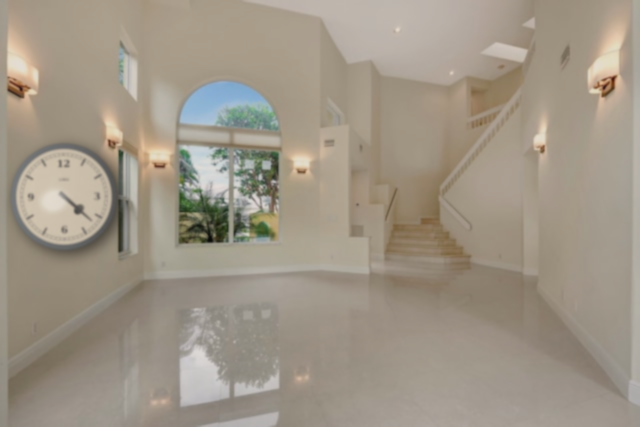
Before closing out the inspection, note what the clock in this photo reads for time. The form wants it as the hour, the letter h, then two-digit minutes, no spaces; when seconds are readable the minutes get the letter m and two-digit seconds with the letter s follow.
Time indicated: 4h22
